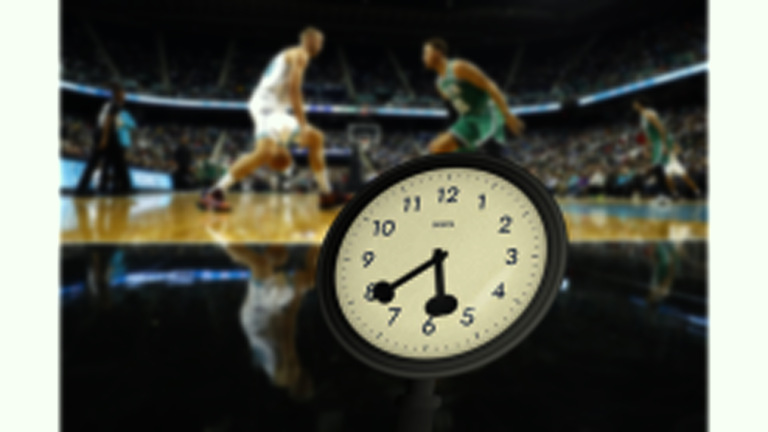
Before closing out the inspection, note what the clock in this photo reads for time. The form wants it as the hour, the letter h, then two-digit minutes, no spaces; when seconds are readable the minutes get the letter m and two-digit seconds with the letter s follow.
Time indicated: 5h39
